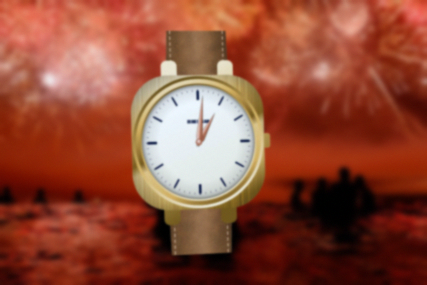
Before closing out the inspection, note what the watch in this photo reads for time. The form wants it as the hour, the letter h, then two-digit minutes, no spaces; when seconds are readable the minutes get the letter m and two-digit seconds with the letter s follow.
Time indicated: 1h01
